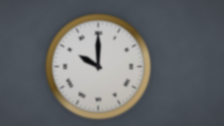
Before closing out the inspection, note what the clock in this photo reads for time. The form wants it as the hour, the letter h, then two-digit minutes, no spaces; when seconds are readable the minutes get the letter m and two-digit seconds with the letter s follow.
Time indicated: 10h00
